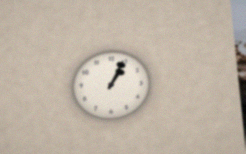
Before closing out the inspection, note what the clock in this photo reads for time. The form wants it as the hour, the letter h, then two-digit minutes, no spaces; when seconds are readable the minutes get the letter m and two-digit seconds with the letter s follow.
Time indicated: 1h04
